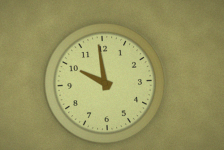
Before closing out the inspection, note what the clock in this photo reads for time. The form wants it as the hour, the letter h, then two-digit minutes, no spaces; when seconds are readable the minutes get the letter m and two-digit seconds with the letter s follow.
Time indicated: 9h59
